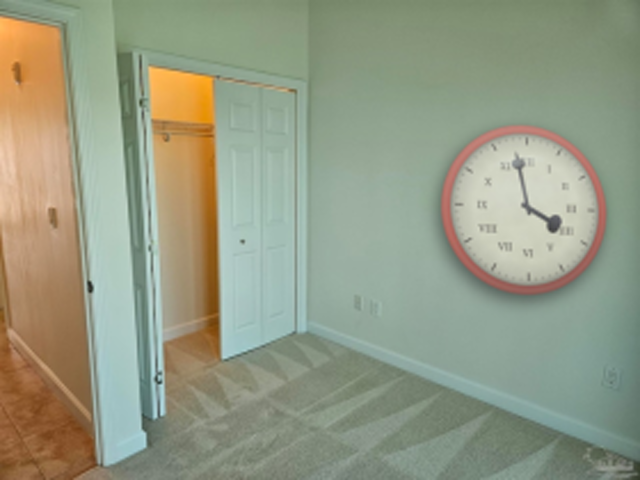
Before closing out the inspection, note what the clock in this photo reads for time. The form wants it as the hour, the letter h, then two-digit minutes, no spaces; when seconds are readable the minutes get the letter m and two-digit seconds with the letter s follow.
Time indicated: 3h58
